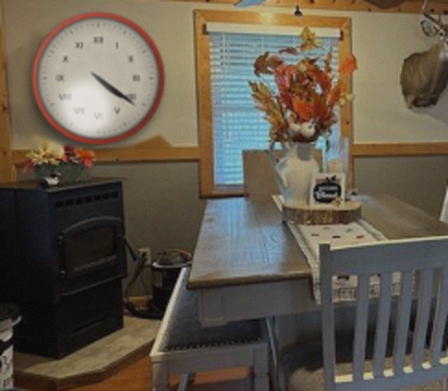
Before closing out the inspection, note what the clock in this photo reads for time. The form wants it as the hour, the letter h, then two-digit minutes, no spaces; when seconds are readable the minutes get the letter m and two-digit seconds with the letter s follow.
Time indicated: 4h21
